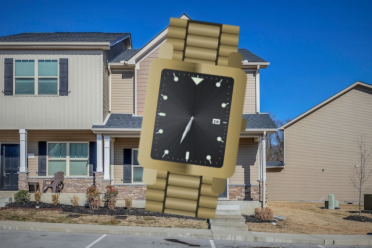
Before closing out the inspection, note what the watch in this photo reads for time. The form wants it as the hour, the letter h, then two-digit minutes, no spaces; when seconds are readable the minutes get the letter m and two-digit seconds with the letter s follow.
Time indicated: 6h33
